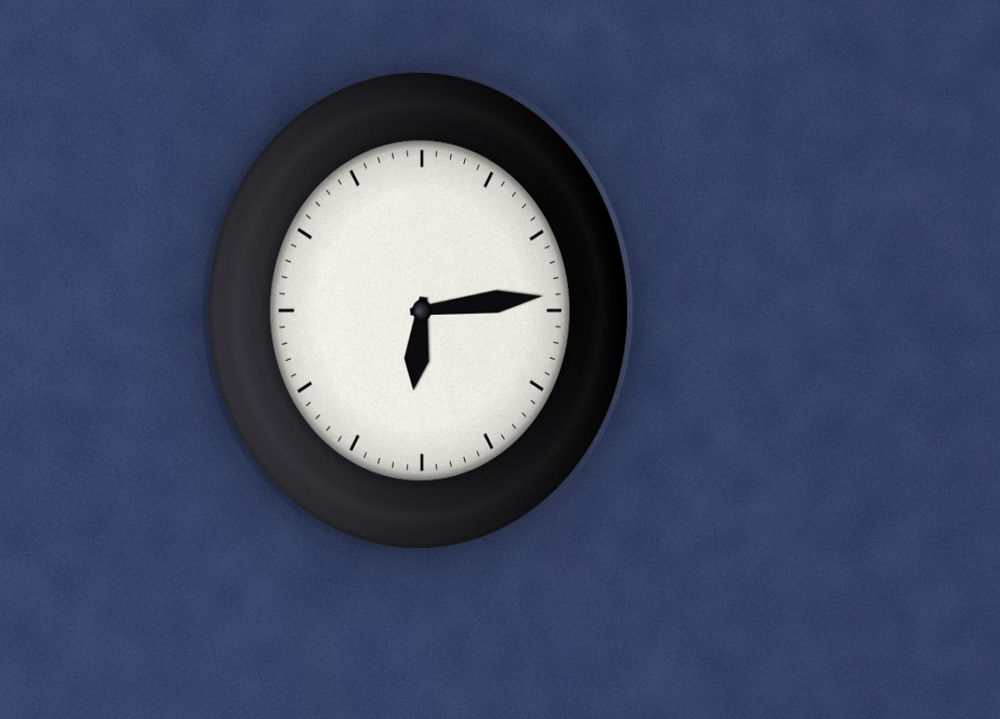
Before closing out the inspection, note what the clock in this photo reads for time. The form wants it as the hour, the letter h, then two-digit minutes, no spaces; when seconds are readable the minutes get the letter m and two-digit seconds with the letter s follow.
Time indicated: 6h14
